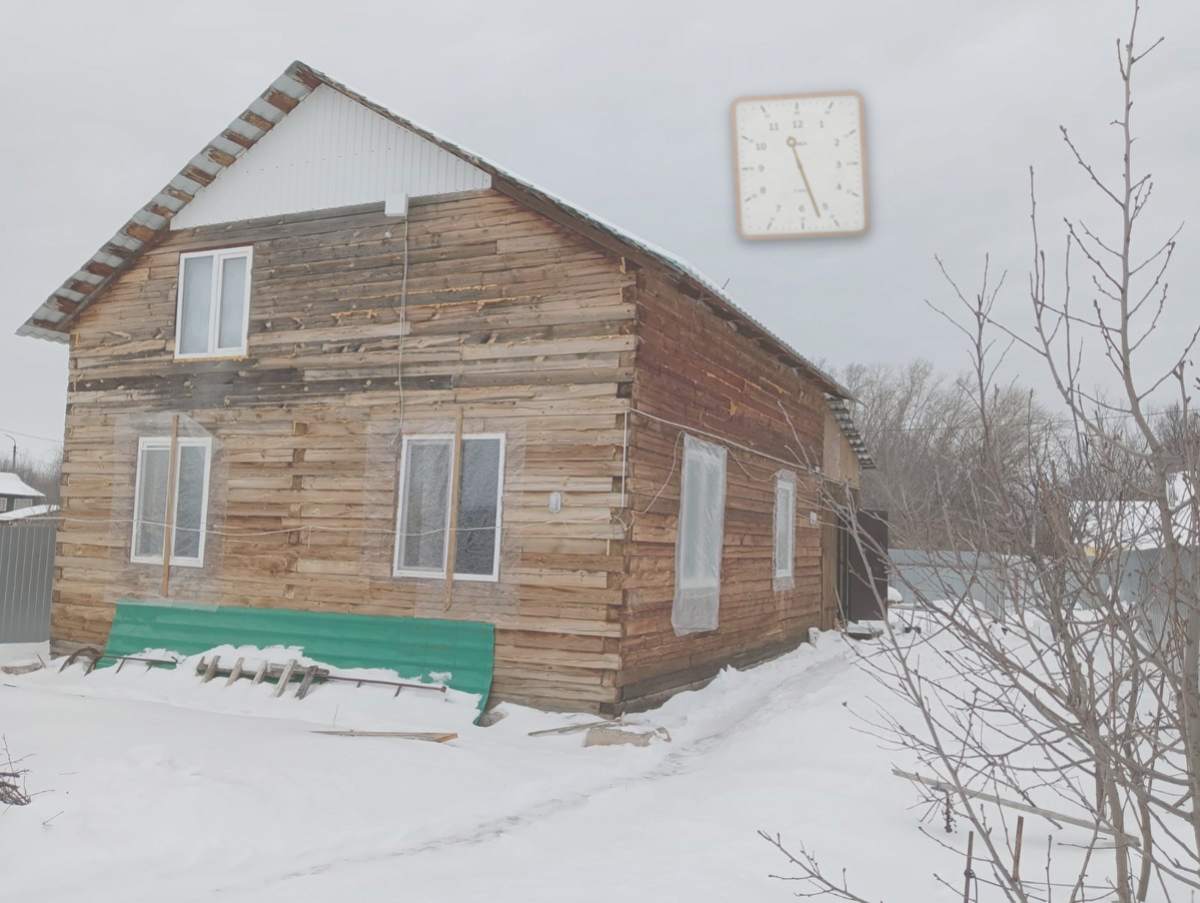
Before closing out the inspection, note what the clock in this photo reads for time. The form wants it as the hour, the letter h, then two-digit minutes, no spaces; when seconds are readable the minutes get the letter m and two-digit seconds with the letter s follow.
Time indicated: 11h27
